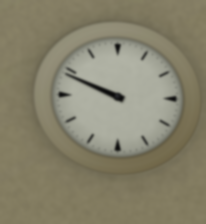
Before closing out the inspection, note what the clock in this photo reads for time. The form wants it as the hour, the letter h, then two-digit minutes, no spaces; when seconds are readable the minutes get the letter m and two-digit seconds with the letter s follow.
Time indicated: 9h49
